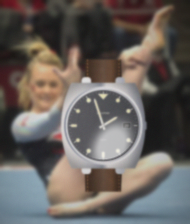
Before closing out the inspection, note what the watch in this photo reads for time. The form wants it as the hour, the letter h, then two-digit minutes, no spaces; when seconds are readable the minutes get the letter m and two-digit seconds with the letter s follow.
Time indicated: 1h57
